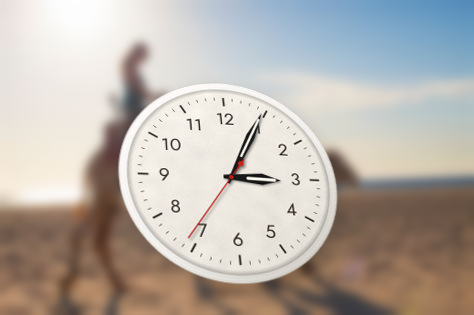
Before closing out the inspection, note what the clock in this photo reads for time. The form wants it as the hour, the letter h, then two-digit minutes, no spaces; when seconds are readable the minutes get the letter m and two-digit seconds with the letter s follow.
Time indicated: 3h04m36s
